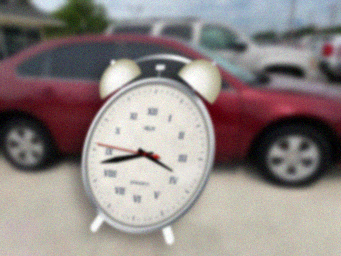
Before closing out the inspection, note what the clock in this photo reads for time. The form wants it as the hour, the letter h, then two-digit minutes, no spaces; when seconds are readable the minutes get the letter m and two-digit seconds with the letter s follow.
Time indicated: 3h42m46s
